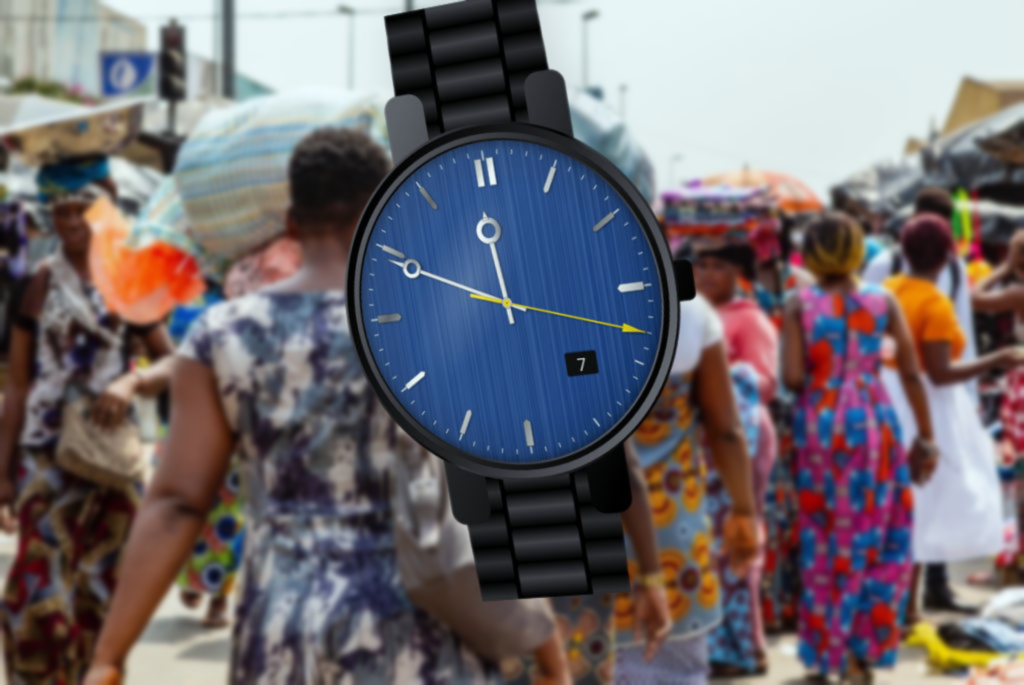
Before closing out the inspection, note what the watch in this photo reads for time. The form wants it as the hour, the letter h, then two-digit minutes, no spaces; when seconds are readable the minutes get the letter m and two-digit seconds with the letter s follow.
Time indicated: 11h49m18s
